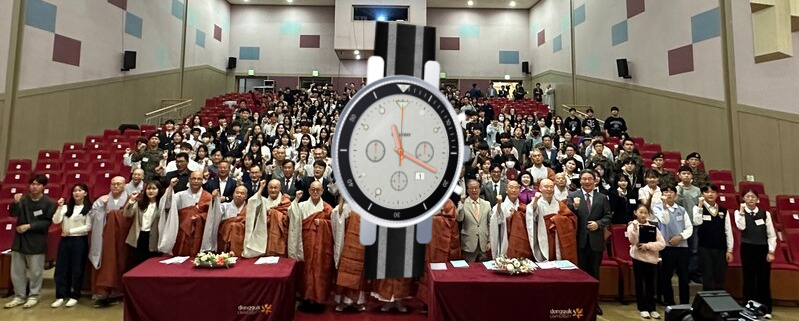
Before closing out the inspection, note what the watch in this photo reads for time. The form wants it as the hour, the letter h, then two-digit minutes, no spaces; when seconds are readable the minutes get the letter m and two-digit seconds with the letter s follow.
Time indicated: 11h19
